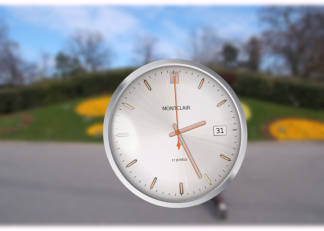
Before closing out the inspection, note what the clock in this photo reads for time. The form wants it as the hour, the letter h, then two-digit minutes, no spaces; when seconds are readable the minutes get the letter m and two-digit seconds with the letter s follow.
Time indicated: 2h26m00s
